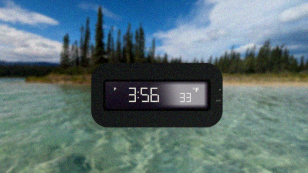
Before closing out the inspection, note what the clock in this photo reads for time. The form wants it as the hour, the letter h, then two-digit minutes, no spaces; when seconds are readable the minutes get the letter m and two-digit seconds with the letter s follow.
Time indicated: 3h56
